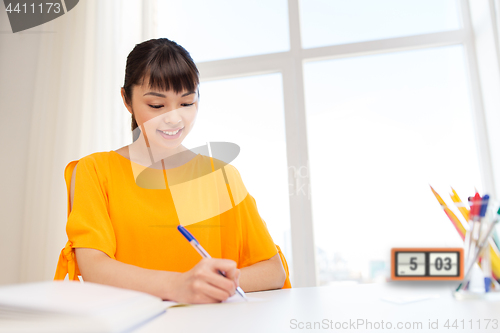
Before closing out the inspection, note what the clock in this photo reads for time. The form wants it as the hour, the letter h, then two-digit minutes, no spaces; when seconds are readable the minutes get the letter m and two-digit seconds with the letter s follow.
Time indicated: 5h03
